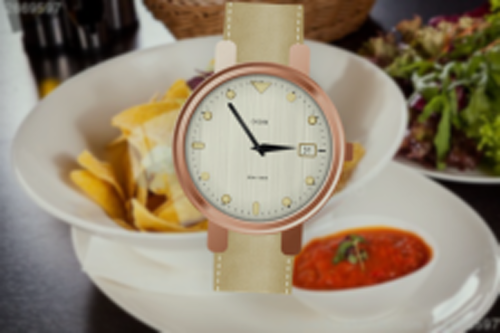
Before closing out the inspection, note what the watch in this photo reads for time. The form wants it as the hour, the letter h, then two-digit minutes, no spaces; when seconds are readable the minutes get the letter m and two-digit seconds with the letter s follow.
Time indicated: 2h54
